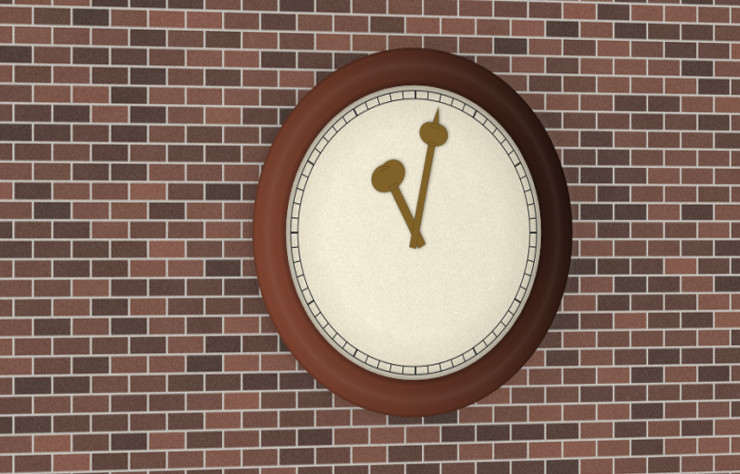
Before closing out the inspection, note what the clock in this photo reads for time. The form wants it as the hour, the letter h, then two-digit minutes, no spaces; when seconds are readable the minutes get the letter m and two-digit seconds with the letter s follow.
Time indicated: 11h02
